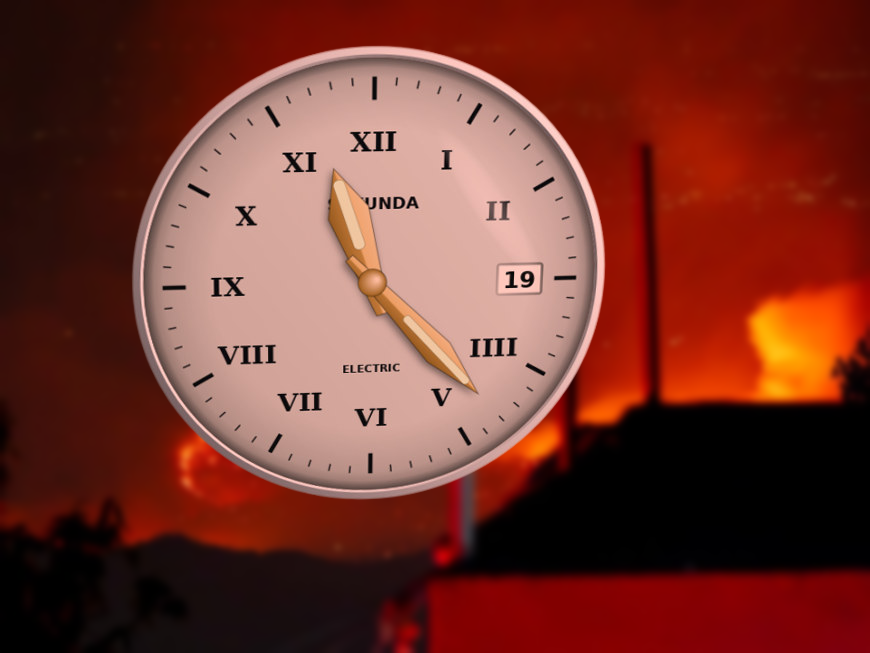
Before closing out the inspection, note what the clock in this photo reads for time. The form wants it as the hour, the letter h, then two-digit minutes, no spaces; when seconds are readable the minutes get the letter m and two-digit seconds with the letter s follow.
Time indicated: 11h23
